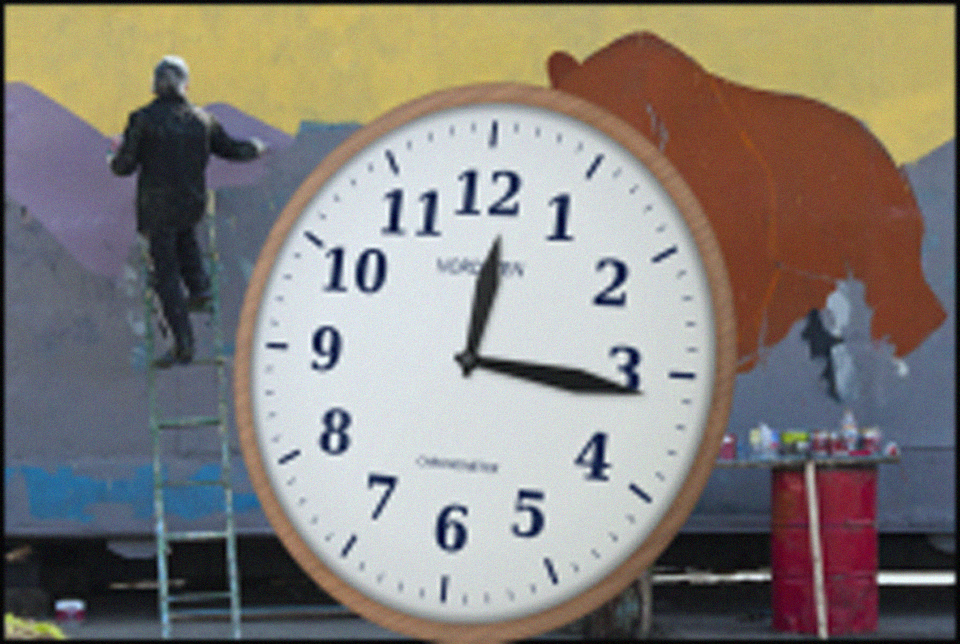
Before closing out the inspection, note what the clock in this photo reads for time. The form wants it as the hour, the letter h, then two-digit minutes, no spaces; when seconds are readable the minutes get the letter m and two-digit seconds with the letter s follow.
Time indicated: 12h16
